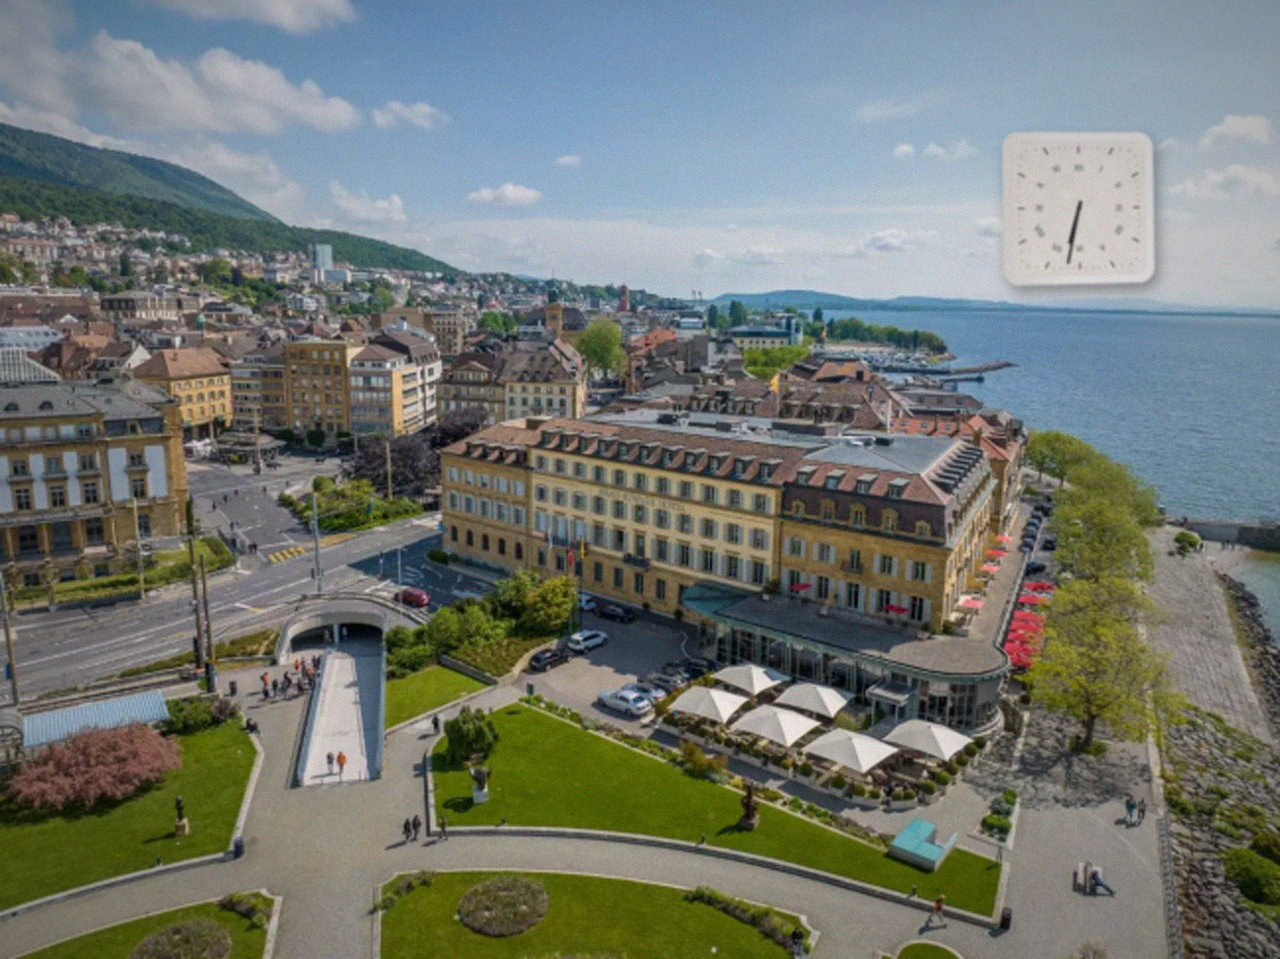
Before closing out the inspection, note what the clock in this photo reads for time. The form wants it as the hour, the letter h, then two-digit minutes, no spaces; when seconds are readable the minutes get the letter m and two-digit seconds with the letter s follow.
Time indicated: 6h32
